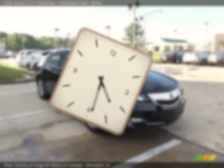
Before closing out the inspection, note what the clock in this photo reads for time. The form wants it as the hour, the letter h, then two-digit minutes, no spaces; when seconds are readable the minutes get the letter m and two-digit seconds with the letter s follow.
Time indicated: 4h29
